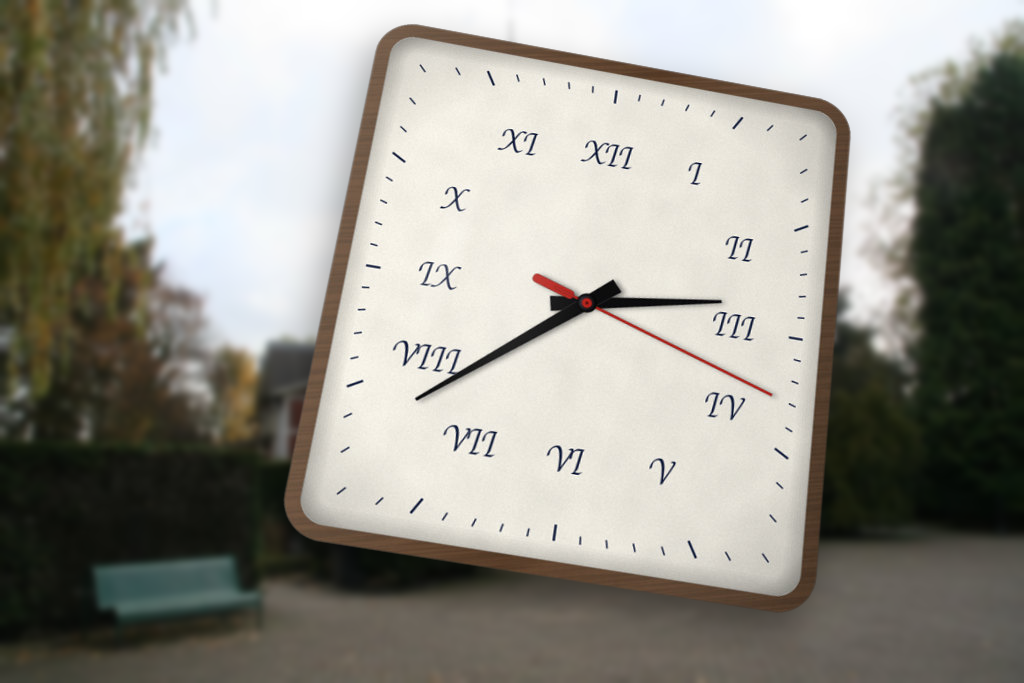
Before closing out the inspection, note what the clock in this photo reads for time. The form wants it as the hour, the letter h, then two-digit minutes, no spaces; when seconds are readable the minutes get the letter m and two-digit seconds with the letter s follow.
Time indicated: 2h38m18s
